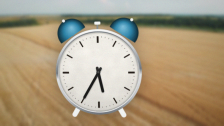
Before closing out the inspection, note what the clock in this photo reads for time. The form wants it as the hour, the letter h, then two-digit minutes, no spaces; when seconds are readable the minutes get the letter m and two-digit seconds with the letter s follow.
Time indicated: 5h35
